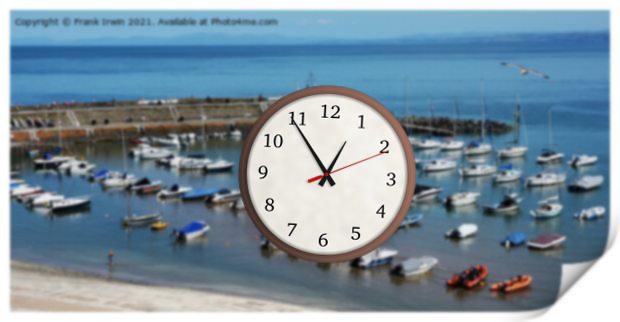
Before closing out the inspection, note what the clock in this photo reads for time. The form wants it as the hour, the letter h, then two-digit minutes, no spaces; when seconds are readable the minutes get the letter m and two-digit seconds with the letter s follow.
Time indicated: 12h54m11s
